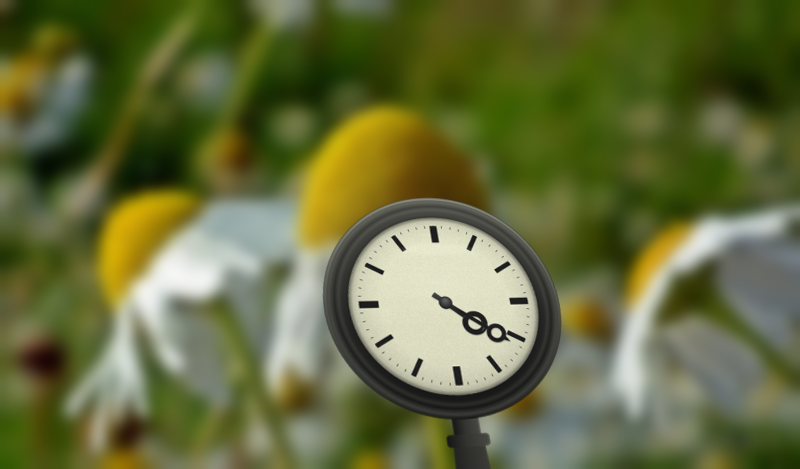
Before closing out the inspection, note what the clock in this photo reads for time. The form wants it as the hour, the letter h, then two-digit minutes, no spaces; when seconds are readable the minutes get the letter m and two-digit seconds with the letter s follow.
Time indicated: 4h21
